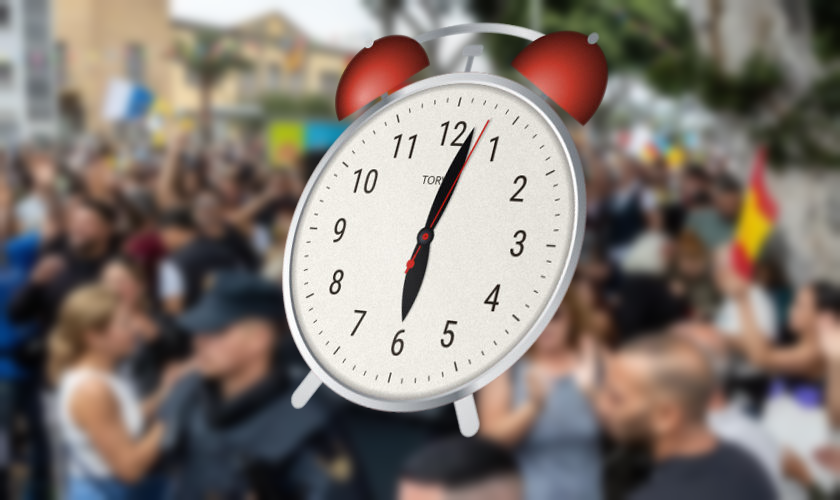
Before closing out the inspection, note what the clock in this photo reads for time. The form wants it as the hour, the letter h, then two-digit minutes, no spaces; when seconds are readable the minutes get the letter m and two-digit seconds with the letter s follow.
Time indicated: 6h02m03s
